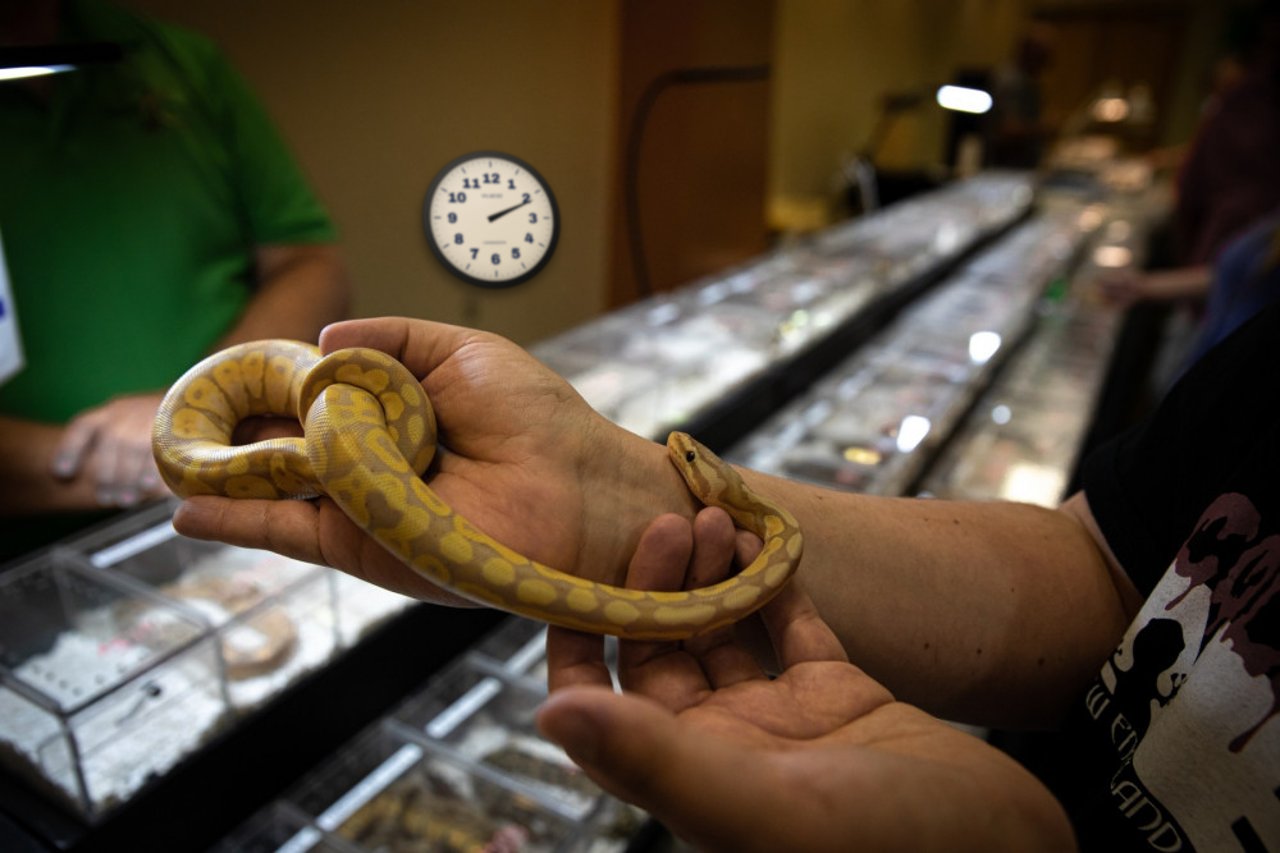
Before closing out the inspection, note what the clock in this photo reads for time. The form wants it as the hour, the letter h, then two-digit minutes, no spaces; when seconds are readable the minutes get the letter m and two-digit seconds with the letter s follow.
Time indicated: 2h11
